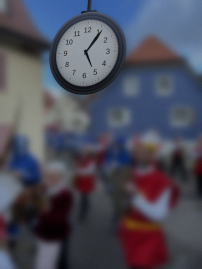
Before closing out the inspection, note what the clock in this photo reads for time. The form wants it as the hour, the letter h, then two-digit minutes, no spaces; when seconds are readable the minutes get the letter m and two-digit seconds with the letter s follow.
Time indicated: 5h06
